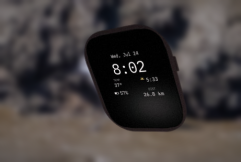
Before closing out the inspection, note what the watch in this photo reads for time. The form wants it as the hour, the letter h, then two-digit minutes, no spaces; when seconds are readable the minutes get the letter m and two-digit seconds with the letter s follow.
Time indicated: 8h02
